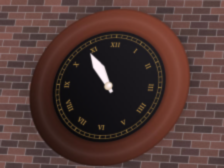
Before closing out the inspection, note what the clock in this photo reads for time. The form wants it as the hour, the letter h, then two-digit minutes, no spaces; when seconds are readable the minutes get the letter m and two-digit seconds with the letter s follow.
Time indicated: 10h54
